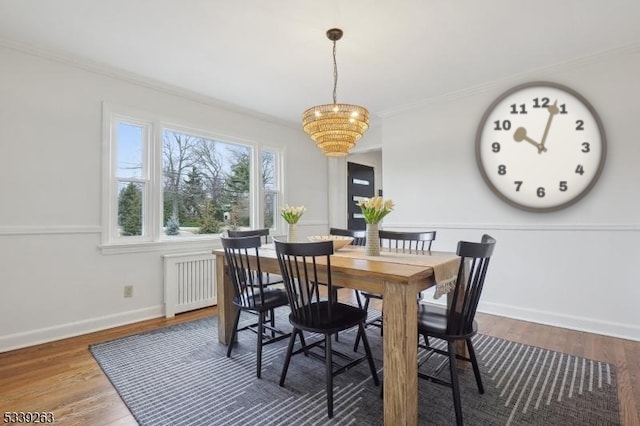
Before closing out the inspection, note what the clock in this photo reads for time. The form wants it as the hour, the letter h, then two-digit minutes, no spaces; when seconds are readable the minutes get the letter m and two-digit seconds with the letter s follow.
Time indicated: 10h03
